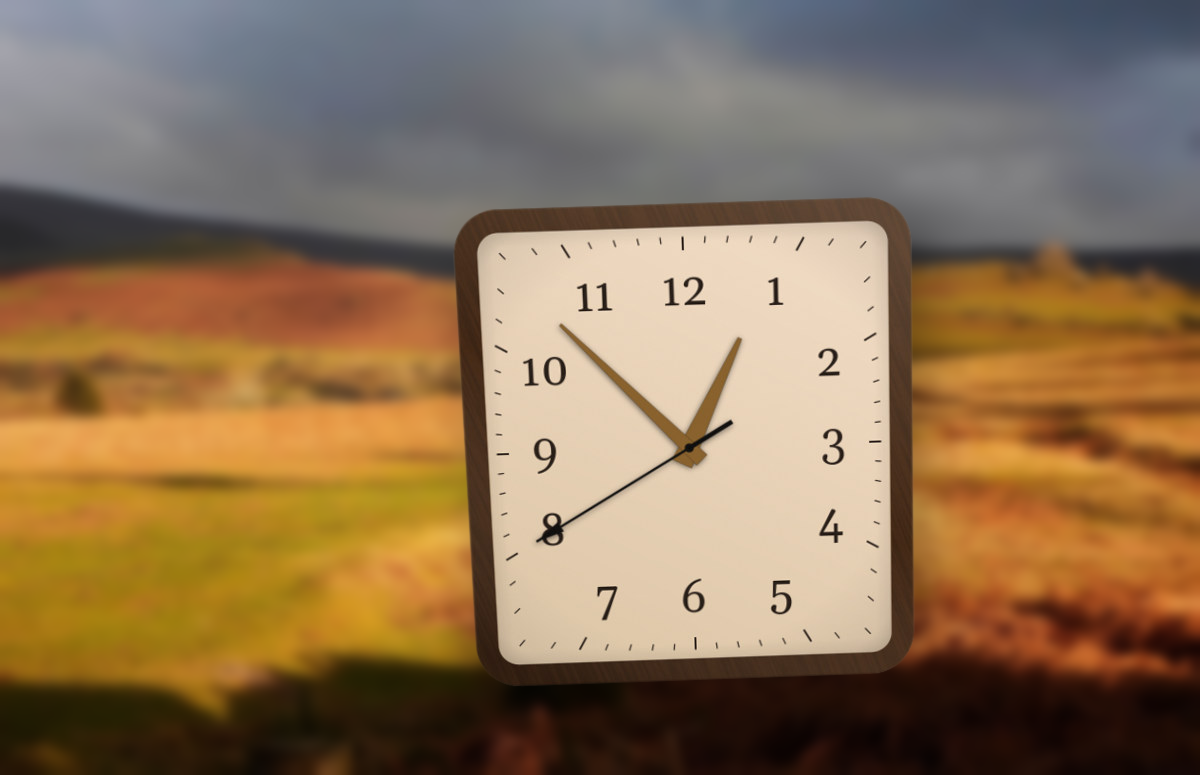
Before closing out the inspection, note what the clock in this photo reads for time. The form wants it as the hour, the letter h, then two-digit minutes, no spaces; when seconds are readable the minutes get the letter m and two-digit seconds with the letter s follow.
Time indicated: 12h52m40s
